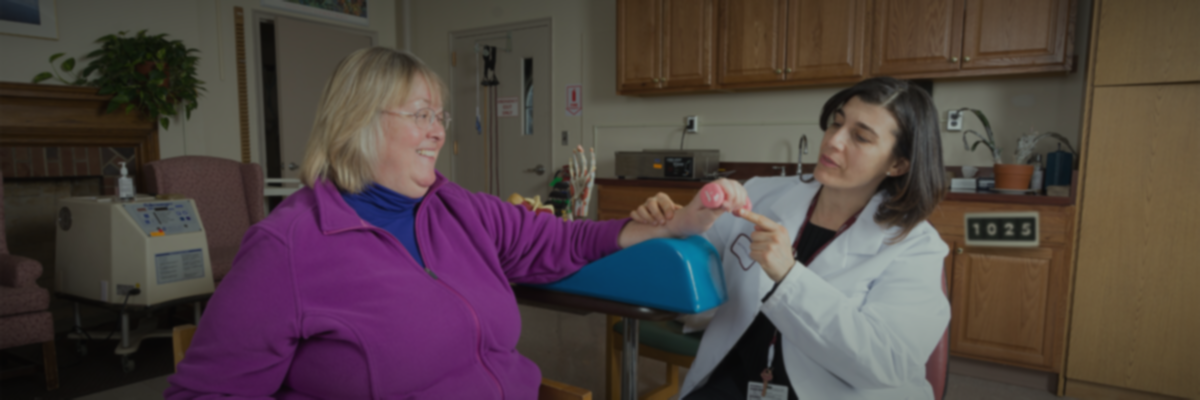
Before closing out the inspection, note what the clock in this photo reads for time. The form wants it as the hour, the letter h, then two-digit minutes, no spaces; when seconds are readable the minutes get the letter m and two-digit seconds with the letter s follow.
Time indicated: 10h25
